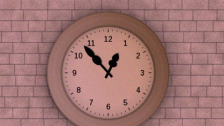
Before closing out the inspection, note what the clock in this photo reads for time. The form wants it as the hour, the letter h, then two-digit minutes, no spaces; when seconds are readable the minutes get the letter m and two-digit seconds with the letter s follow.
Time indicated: 12h53
